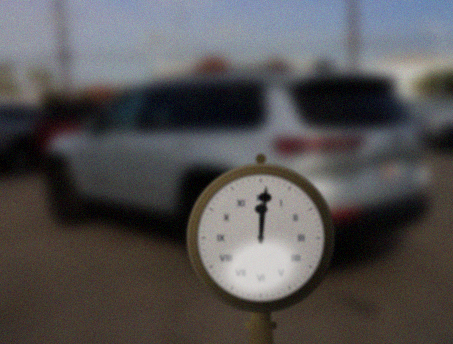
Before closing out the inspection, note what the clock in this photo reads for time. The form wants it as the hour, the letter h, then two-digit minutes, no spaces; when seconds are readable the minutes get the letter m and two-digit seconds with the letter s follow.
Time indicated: 12h01
